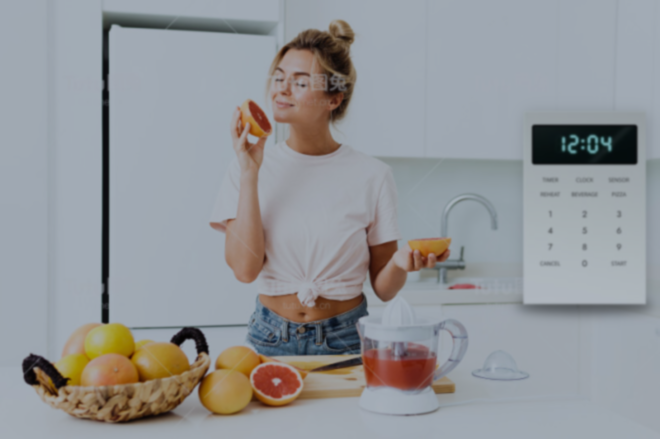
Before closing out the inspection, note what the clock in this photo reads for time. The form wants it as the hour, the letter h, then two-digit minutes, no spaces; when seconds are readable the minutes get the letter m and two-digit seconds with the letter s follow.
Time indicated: 12h04
